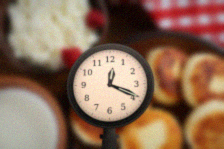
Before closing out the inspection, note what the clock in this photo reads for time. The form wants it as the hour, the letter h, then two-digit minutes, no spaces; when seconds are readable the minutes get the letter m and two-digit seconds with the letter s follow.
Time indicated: 12h19
